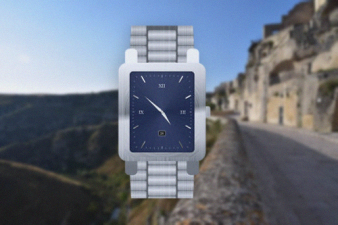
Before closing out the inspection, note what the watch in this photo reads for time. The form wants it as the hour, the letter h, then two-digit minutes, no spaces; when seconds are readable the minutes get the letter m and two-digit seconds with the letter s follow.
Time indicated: 4h52
